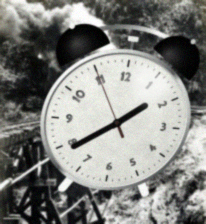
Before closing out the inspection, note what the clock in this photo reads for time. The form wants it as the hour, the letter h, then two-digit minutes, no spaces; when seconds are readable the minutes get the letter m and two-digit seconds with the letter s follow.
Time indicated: 1h38m55s
